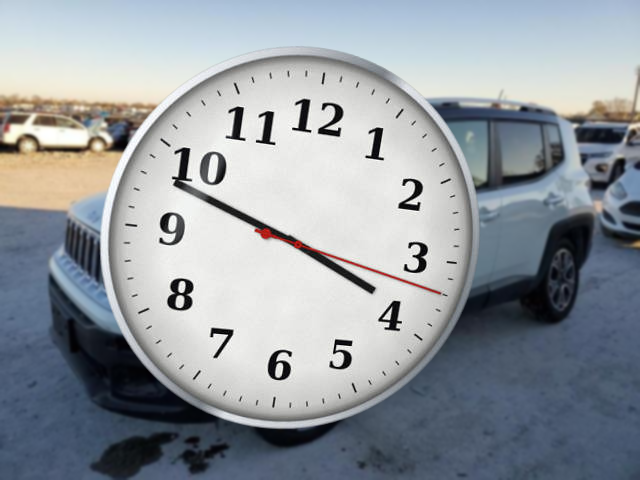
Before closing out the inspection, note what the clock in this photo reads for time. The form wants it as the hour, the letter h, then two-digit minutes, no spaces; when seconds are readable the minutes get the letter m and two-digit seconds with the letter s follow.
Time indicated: 3h48m17s
